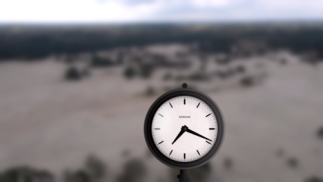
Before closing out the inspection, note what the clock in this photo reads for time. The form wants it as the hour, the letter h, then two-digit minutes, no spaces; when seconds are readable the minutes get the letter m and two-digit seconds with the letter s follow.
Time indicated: 7h19
